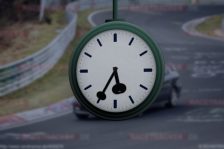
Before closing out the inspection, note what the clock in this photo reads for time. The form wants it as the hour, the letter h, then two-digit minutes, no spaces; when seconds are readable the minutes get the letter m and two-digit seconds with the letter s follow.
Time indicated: 5h35
